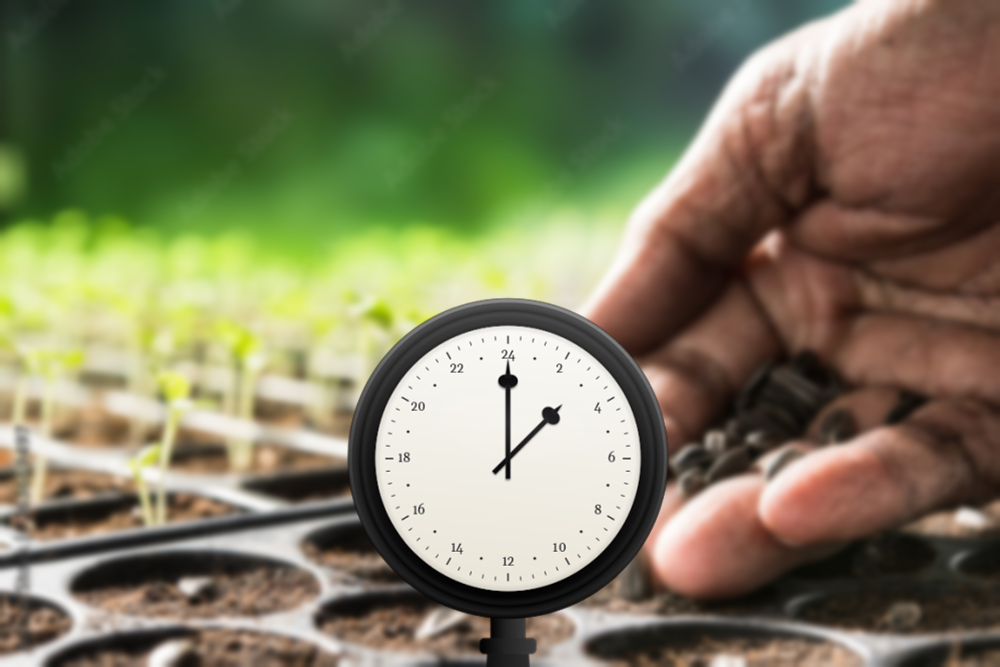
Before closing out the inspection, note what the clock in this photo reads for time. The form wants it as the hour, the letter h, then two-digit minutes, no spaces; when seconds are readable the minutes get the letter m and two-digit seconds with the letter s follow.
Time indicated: 3h00
